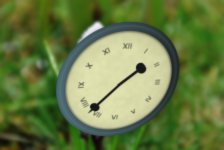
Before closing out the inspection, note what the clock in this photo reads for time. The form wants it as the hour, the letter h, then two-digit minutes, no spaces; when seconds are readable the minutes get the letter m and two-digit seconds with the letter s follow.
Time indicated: 1h37
